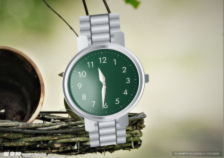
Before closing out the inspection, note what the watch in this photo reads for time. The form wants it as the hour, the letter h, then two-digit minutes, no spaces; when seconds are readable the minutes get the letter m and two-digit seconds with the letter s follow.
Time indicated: 11h31
